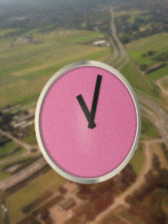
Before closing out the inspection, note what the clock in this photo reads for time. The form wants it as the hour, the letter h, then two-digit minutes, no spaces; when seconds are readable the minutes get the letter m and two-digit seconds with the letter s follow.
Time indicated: 11h02
